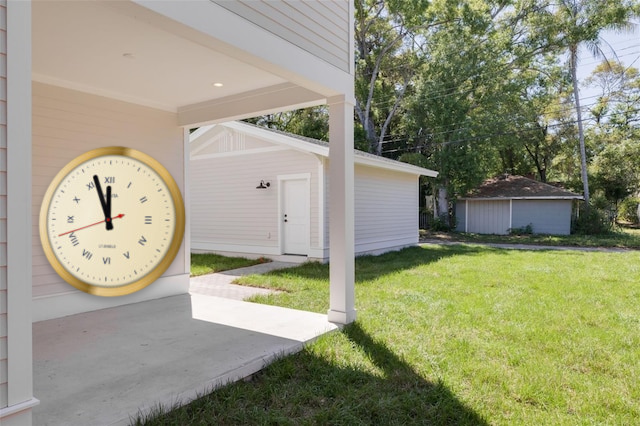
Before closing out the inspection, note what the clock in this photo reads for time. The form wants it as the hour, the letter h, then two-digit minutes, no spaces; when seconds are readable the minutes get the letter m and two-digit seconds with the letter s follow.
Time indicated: 11h56m42s
